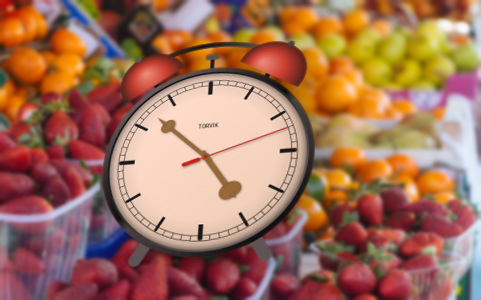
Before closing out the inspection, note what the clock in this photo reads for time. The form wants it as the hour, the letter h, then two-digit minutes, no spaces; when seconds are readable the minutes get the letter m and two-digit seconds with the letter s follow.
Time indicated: 4h52m12s
